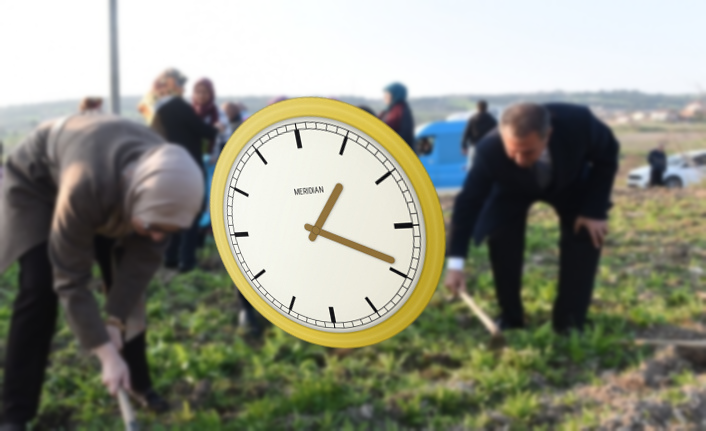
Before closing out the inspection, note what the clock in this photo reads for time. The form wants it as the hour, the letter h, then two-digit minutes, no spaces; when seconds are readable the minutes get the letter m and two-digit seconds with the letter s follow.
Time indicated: 1h19
